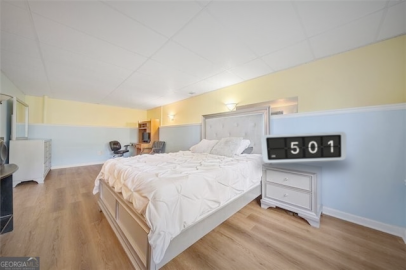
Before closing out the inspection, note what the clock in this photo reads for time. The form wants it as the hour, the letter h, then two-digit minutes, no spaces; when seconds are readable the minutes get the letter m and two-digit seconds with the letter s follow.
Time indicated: 5h01
